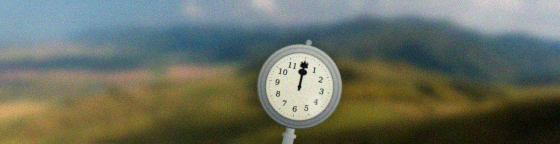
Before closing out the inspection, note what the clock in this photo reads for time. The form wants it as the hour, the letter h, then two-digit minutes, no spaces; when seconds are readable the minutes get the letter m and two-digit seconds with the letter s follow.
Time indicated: 12h00
